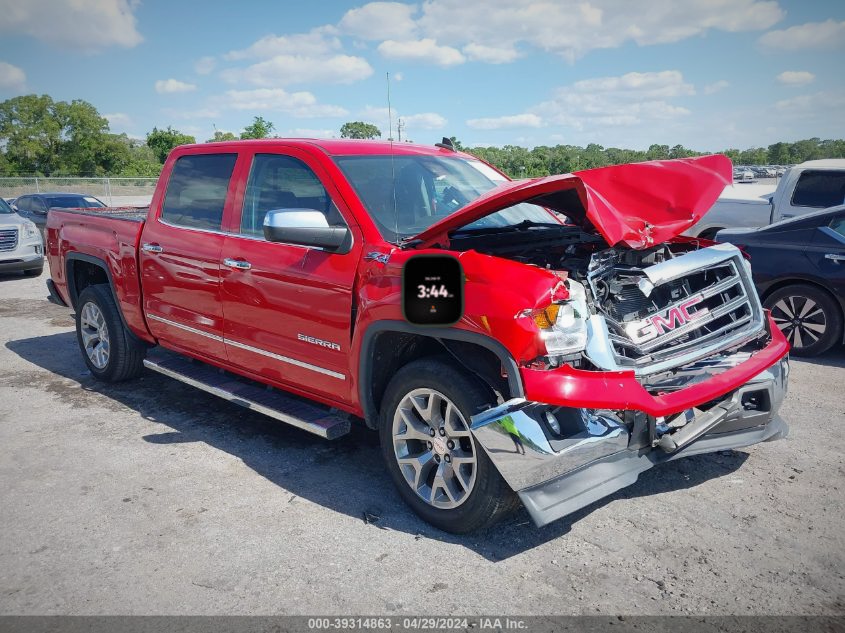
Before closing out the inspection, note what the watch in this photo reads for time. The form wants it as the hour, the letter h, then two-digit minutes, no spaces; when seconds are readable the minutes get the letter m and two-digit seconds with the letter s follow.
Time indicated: 3h44
